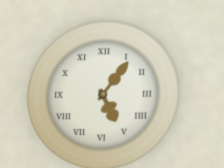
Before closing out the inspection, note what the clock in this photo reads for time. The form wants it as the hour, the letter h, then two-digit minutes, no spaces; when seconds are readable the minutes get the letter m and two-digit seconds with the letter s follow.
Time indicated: 5h06
